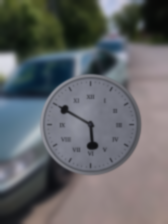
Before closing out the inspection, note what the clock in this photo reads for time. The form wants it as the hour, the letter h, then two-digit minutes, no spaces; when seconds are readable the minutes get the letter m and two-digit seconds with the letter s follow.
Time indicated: 5h50
